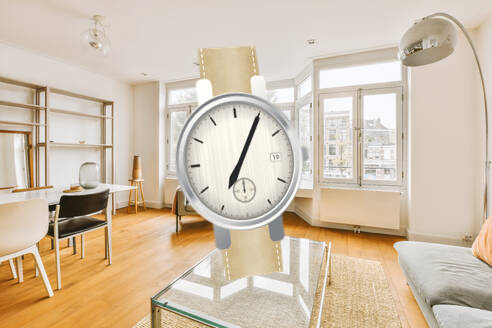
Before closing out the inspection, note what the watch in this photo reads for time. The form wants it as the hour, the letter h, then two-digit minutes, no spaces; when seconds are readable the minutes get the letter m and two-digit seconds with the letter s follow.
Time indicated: 7h05
